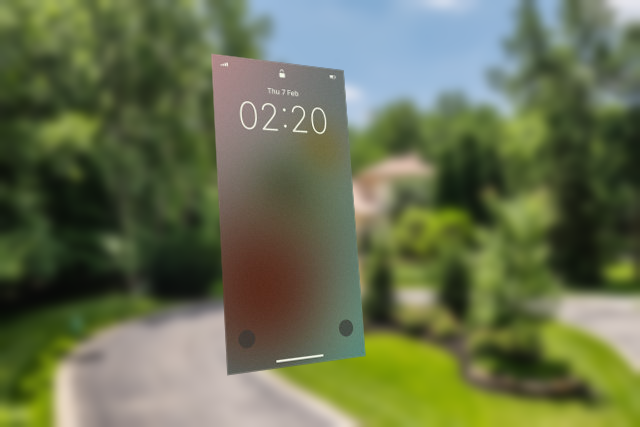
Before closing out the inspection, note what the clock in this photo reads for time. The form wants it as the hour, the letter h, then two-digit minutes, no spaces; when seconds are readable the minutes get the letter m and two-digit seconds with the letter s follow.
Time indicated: 2h20
